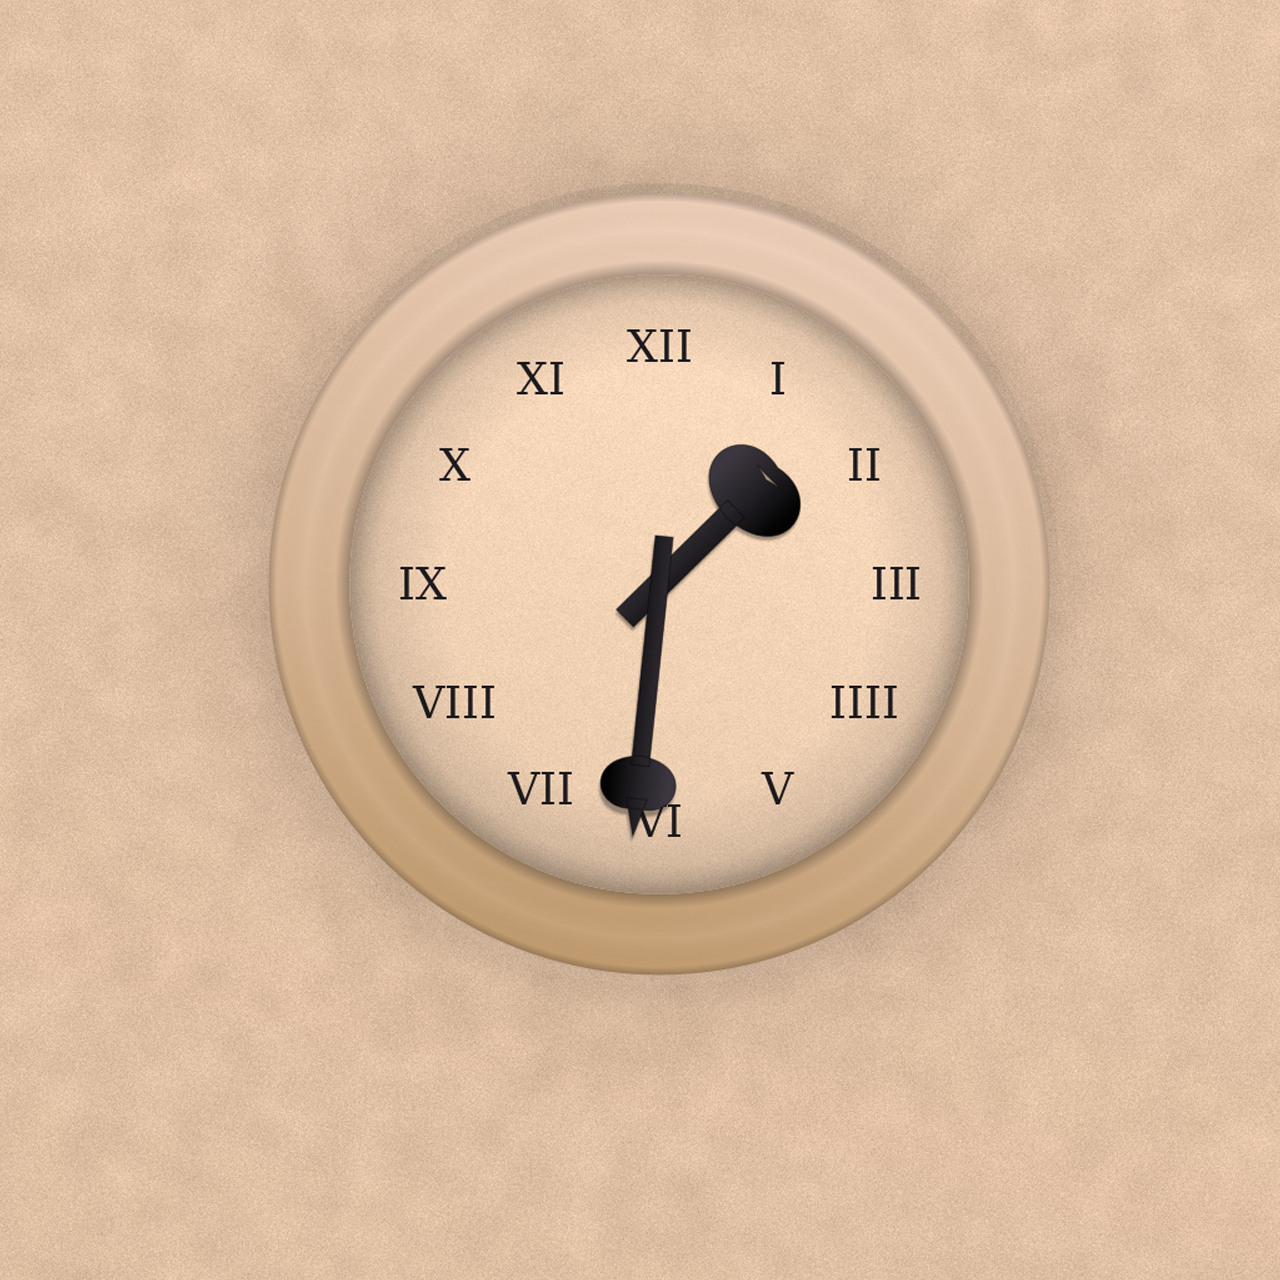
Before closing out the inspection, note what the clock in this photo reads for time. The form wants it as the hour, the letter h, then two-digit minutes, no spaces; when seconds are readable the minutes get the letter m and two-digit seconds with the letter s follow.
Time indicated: 1h31
